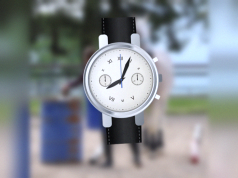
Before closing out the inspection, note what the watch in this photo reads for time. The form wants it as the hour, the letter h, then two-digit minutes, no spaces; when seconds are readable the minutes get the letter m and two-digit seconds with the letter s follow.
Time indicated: 8h04
